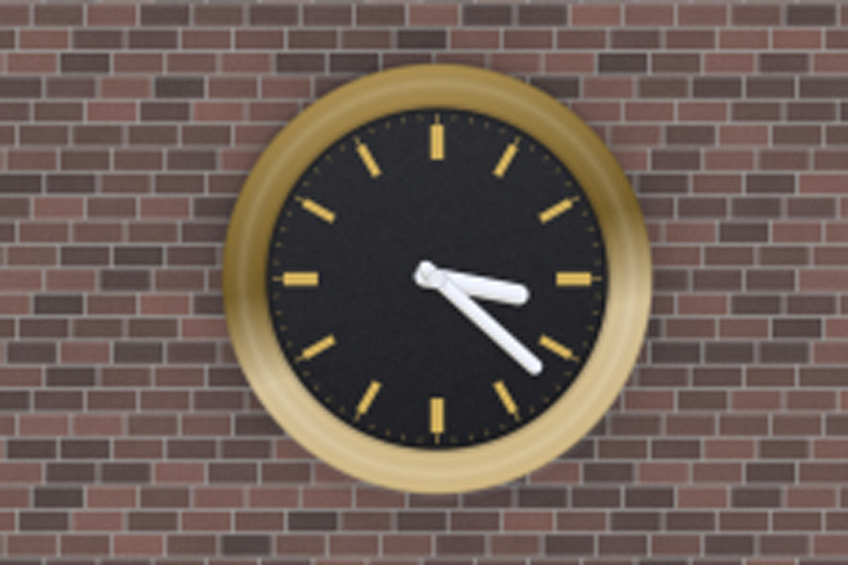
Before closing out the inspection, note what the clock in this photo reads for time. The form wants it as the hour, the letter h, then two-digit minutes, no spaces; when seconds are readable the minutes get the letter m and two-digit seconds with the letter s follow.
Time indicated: 3h22
